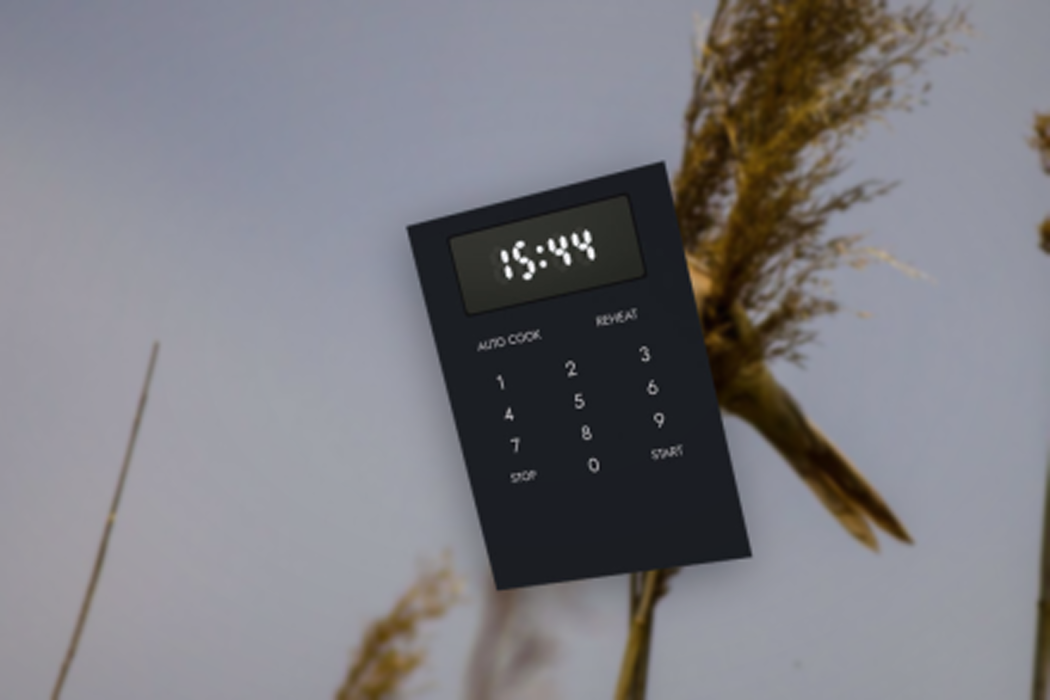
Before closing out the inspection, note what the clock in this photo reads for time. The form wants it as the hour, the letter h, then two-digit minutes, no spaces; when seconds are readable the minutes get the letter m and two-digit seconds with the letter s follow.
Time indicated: 15h44
